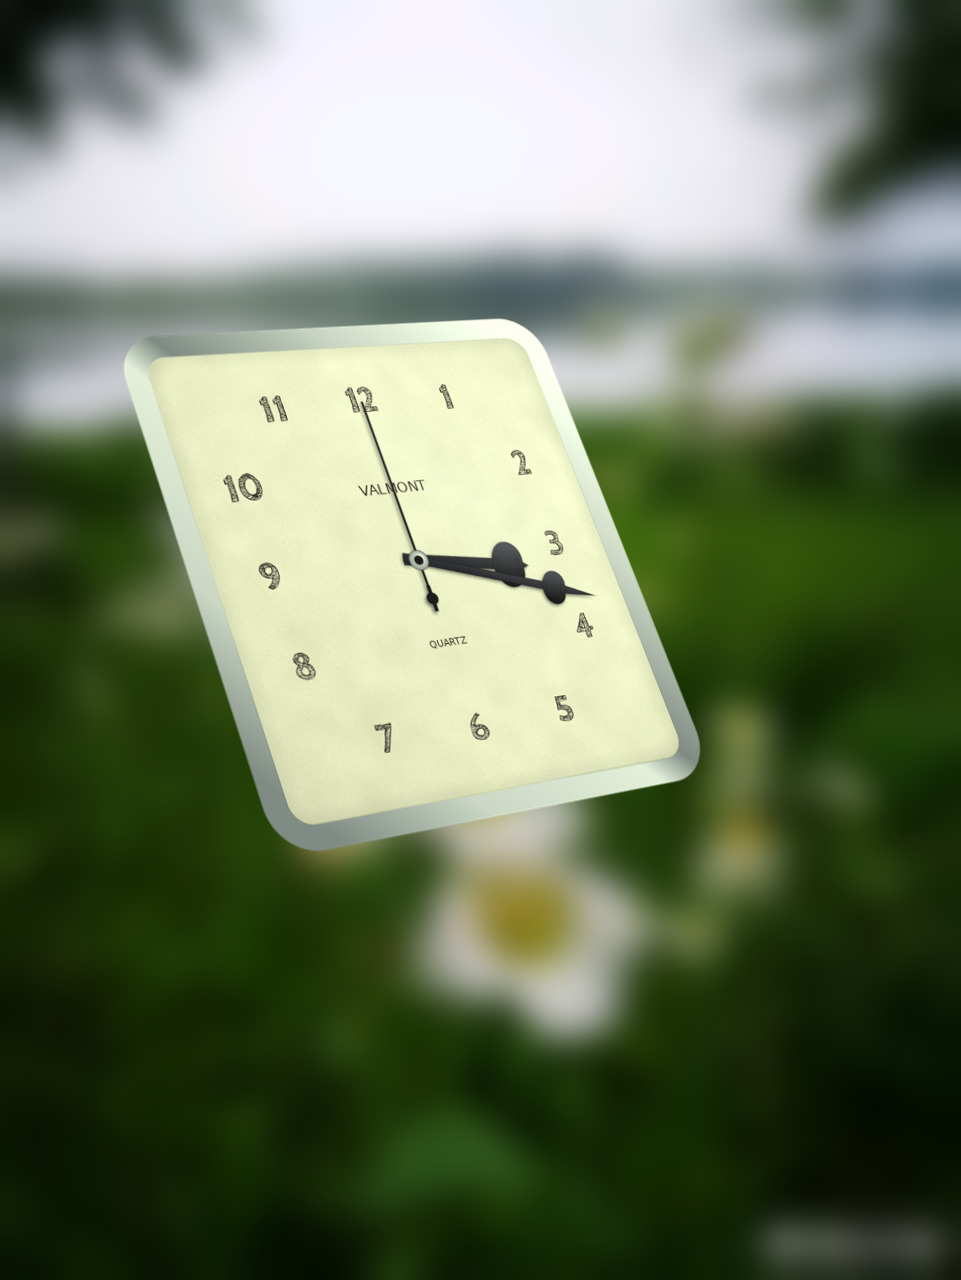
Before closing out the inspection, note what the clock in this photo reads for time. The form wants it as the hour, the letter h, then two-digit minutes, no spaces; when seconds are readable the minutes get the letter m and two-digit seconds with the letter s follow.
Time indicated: 3h18m00s
